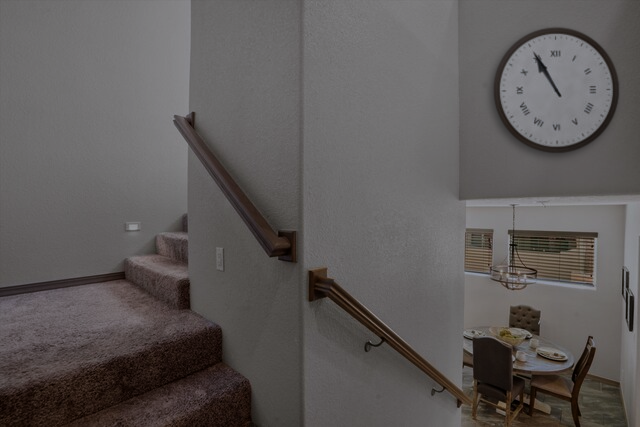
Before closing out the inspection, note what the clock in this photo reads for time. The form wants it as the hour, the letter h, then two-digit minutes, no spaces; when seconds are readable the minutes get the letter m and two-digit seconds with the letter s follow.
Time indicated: 10h55
